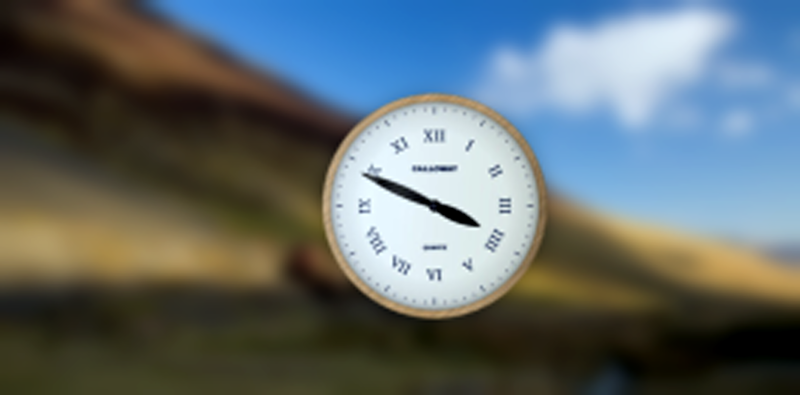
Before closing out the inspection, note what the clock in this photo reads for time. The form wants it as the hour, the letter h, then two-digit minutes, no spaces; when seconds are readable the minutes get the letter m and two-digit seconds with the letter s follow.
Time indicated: 3h49
